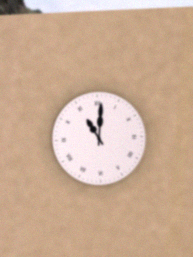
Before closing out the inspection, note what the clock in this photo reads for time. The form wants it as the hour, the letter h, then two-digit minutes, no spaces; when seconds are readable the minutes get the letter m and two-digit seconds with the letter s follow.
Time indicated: 11h01
